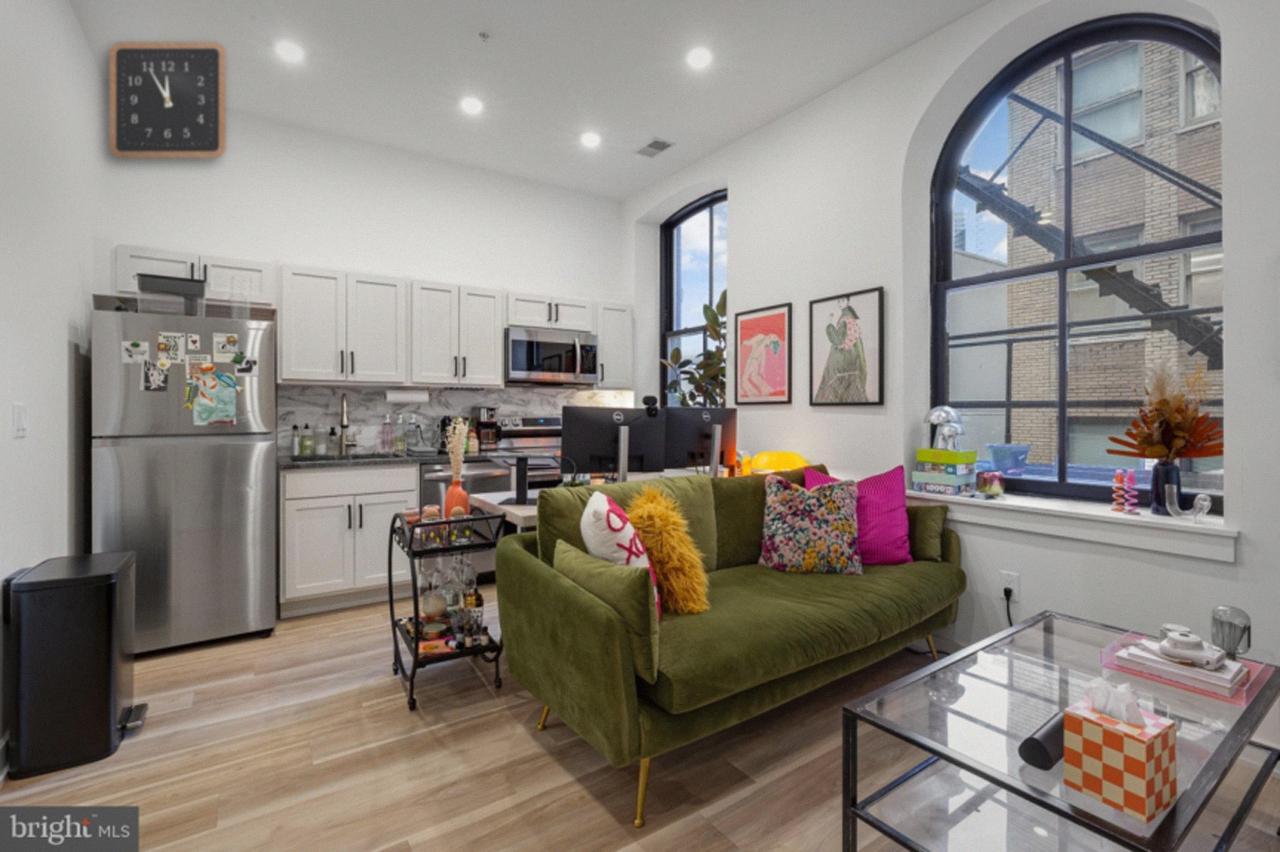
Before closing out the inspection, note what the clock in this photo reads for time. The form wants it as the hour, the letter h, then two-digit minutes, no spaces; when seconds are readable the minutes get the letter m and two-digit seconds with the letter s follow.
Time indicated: 11h55
